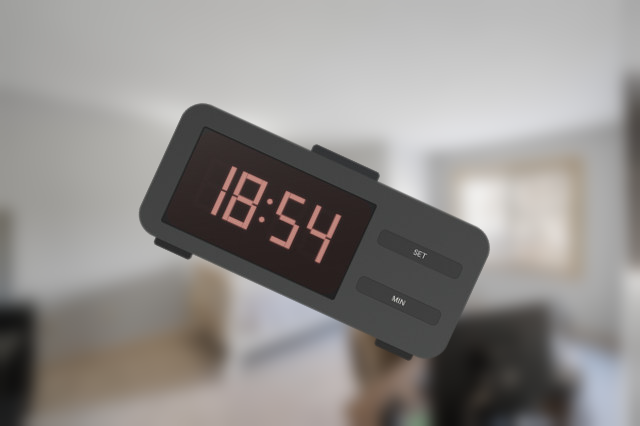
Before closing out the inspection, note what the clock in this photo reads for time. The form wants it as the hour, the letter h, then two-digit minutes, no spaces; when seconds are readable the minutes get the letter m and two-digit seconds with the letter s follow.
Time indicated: 18h54
